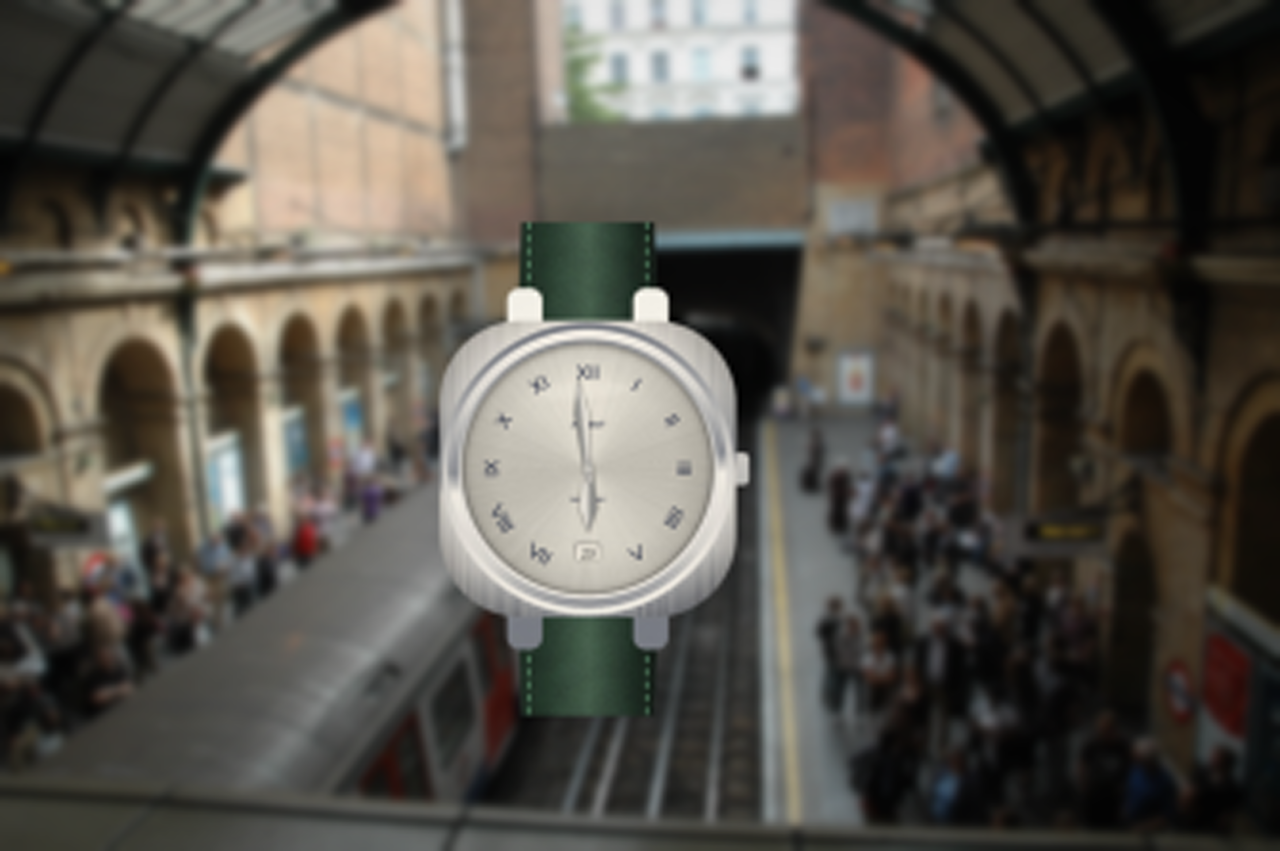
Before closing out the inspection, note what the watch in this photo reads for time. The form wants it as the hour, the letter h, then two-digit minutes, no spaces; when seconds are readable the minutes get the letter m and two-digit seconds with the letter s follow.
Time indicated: 5h59
